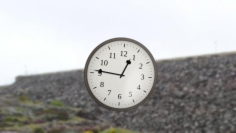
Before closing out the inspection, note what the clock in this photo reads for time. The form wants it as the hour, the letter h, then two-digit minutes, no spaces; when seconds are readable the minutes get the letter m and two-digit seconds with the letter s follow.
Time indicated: 12h46
